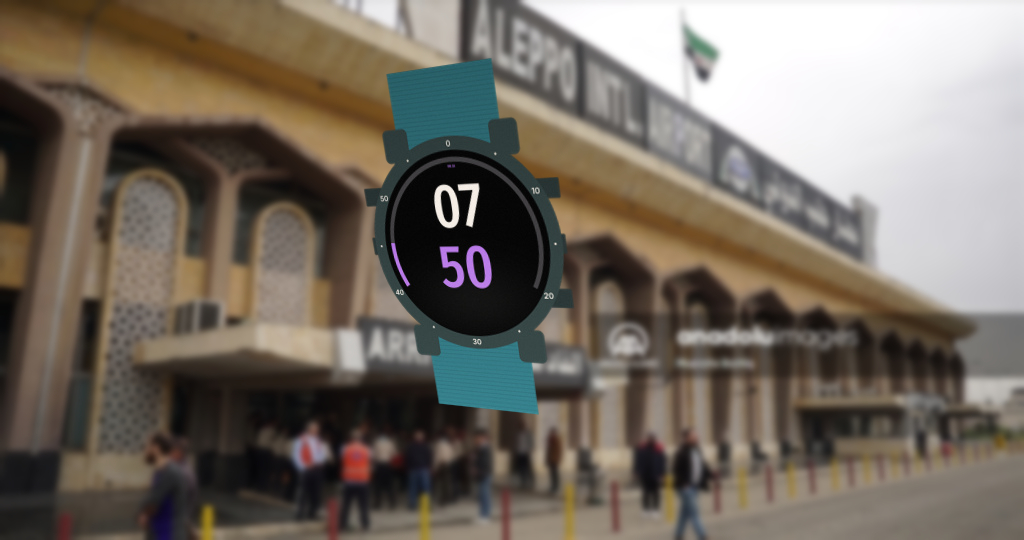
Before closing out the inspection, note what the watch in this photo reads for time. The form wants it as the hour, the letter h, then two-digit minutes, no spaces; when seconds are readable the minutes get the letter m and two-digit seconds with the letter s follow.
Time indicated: 7h50
